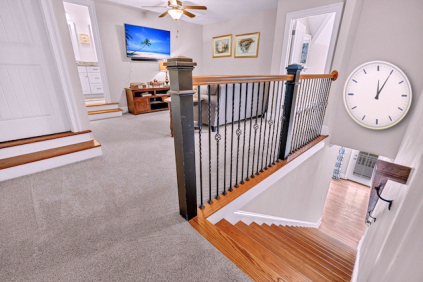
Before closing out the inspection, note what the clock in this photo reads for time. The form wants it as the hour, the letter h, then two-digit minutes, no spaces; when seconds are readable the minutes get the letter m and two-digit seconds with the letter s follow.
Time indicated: 12h05
